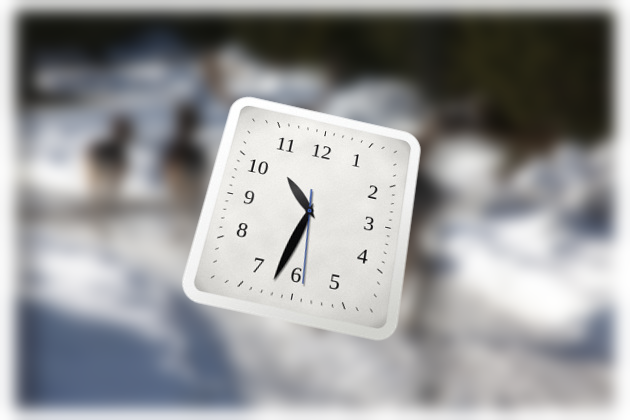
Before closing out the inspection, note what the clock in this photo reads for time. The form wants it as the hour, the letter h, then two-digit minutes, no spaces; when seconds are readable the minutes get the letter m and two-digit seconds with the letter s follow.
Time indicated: 10h32m29s
